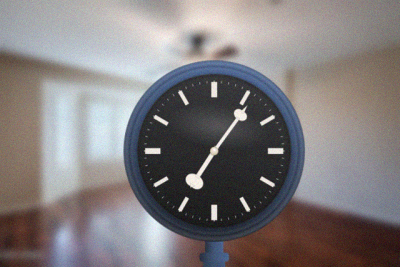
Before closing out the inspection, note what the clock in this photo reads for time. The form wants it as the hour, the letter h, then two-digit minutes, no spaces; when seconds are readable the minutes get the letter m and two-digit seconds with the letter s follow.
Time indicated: 7h06
